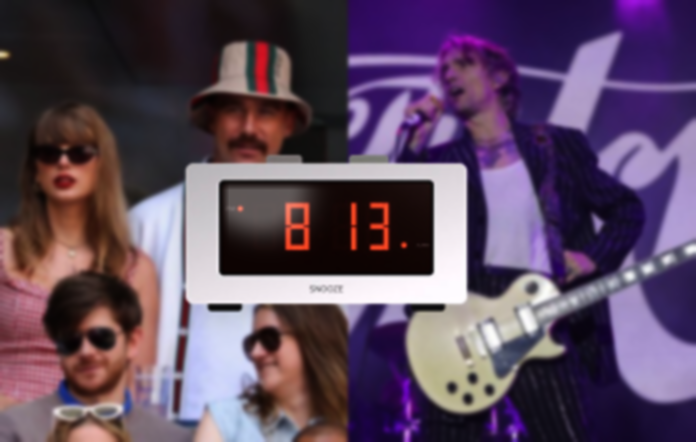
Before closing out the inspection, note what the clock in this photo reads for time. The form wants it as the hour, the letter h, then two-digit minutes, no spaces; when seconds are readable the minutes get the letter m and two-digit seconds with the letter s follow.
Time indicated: 8h13
